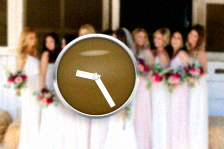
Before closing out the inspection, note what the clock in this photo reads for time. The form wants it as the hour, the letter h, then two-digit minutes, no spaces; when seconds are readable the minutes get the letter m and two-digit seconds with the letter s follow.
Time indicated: 9h25
